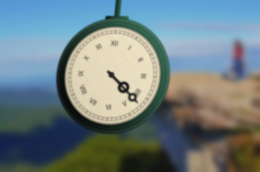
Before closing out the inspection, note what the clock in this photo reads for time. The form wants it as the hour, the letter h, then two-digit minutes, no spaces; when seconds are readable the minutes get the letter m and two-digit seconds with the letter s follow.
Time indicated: 4h22
